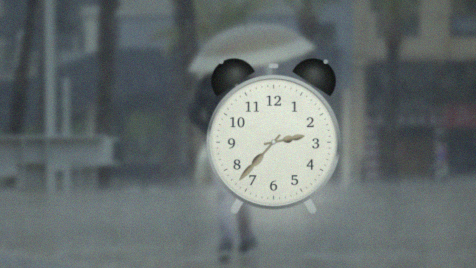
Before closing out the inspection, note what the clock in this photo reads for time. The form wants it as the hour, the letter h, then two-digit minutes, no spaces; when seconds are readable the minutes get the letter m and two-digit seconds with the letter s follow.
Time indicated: 2h37
